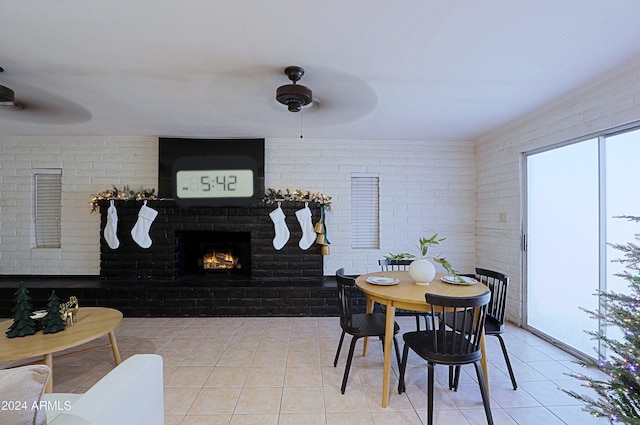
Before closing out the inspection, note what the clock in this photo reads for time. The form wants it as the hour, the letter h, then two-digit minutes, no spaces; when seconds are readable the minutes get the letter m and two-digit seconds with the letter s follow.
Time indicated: 5h42
